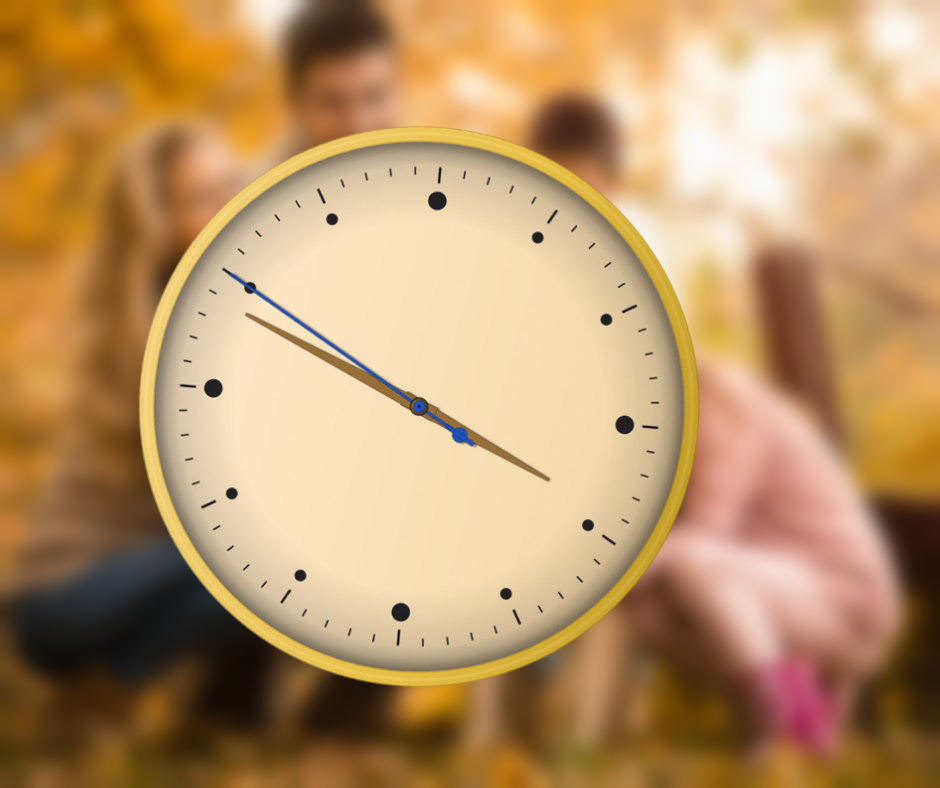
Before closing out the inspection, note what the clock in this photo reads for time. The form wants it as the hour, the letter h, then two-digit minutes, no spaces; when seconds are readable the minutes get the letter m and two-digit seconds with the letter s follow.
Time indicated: 3h48m50s
